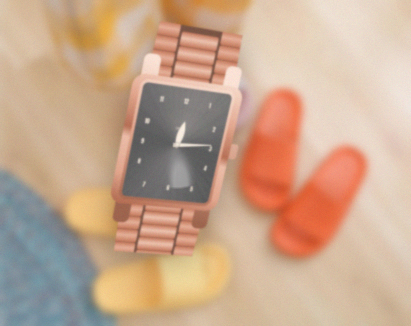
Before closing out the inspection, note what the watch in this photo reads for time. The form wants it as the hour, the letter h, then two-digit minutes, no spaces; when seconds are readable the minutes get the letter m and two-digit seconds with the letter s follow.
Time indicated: 12h14
